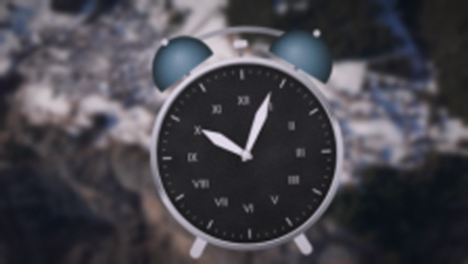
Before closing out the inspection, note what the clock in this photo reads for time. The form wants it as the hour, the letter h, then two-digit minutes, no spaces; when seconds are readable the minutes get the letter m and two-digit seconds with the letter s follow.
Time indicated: 10h04
